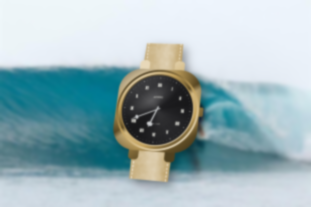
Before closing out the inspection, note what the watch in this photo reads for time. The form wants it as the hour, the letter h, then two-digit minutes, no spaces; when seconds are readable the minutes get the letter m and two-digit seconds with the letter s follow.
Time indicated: 6h41
